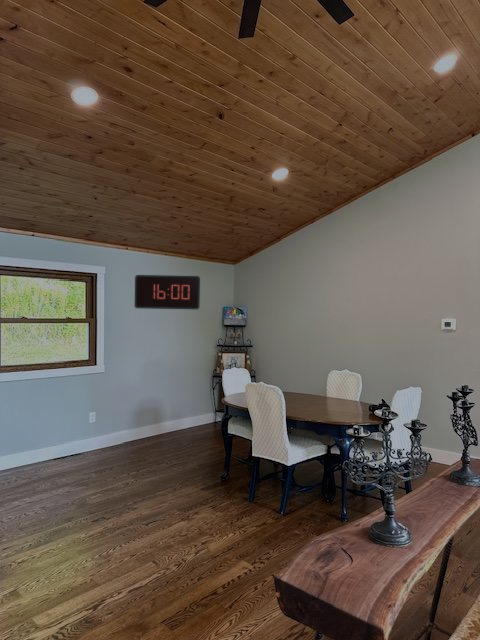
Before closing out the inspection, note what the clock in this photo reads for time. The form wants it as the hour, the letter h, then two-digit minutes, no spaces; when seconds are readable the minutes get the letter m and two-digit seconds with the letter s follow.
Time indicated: 16h00
